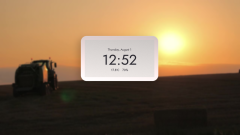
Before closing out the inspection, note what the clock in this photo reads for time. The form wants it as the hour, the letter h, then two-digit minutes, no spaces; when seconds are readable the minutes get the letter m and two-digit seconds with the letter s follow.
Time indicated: 12h52
